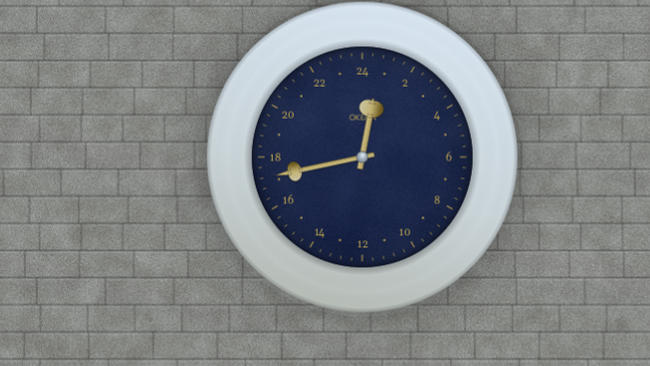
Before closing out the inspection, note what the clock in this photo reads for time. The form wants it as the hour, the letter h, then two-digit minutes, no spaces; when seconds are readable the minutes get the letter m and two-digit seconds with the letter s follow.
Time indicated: 0h43
